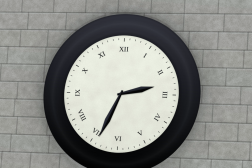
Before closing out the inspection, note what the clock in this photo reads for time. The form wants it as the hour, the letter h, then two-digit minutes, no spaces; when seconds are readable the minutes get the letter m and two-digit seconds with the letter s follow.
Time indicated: 2h34
